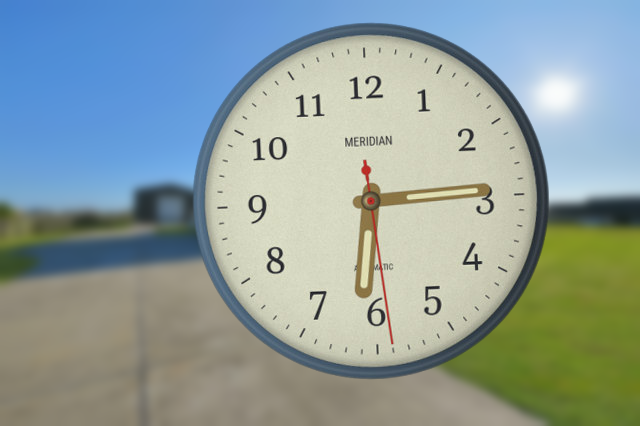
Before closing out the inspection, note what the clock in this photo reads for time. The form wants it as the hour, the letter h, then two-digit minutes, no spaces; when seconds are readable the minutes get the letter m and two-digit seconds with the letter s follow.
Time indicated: 6h14m29s
